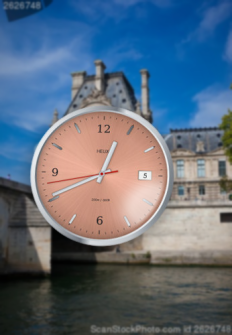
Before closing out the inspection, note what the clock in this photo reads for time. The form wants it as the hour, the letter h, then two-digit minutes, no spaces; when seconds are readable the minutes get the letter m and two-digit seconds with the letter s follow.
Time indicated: 12h40m43s
